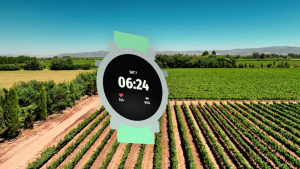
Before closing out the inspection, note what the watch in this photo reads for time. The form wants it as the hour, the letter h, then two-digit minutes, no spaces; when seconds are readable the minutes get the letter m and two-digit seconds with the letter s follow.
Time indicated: 6h24
